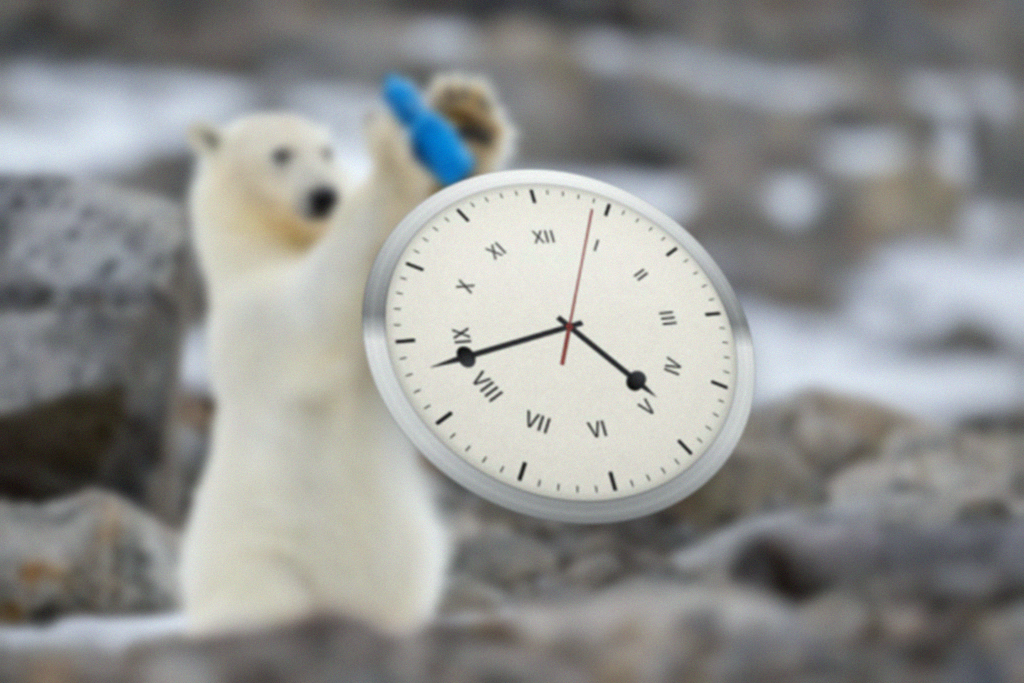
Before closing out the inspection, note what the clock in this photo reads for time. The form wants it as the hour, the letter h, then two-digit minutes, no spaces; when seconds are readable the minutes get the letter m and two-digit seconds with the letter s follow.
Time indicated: 4h43m04s
